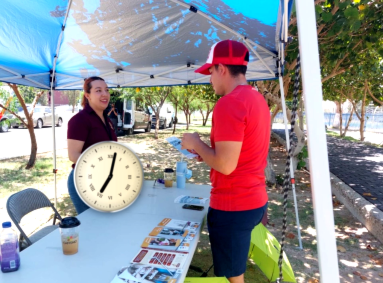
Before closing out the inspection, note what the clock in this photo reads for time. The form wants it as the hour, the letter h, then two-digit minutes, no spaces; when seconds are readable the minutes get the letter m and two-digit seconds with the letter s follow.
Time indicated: 7h02
